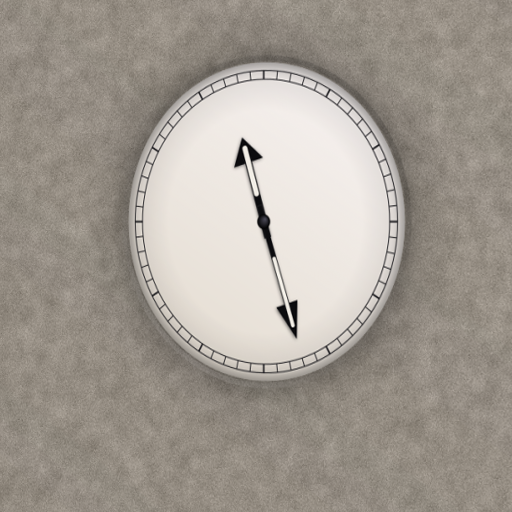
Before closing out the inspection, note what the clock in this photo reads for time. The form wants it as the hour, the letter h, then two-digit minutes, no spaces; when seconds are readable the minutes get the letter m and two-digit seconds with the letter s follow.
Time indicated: 11h27
